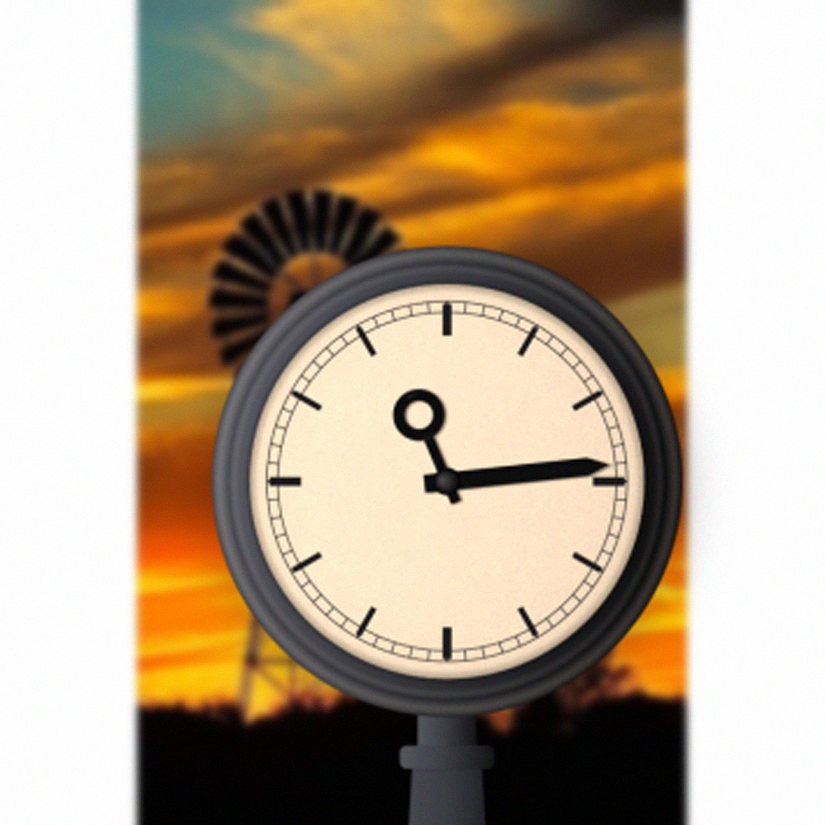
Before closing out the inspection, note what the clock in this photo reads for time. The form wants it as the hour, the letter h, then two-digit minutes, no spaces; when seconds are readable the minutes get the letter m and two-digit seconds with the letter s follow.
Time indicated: 11h14
